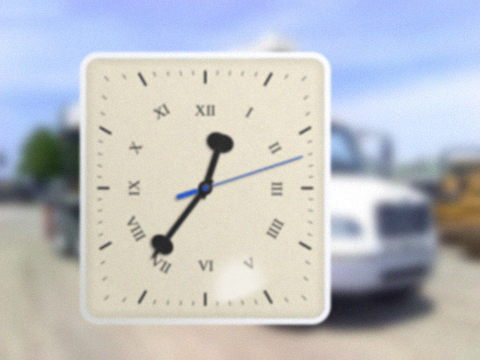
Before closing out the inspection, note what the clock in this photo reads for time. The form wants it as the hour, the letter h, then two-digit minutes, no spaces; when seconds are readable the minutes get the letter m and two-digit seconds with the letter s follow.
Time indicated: 12h36m12s
